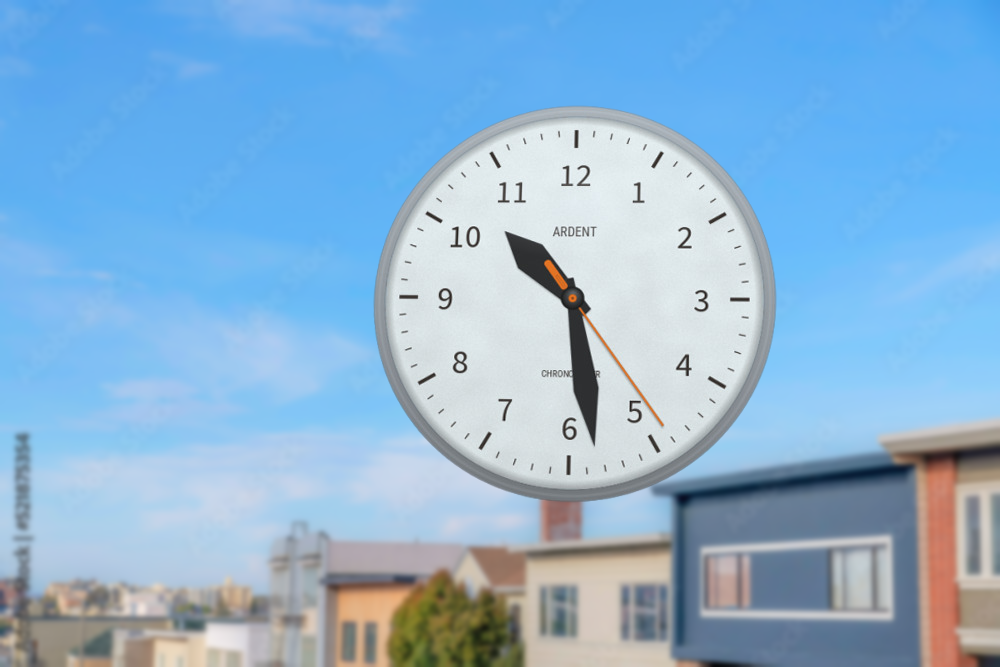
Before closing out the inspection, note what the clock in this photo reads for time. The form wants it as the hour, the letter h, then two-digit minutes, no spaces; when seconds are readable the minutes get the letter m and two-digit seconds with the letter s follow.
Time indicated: 10h28m24s
